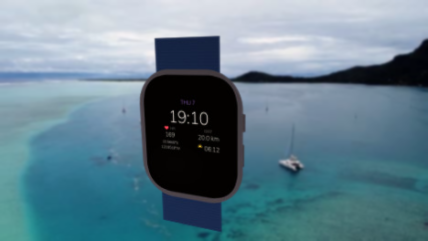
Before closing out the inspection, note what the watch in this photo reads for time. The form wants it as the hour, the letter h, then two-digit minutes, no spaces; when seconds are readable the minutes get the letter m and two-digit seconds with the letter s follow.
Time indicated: 19h10
